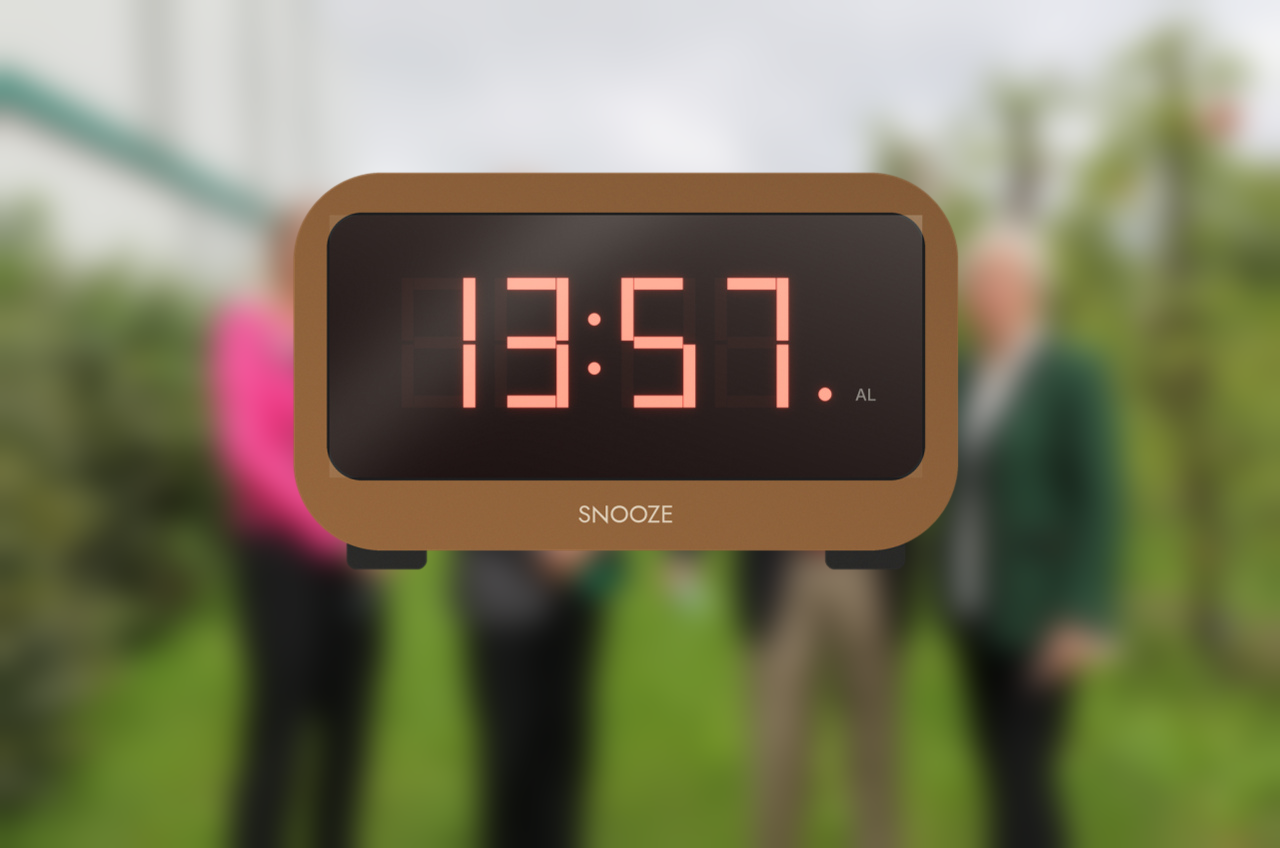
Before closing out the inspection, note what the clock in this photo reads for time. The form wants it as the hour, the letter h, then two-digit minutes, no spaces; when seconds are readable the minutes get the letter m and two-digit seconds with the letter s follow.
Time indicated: 13h57
